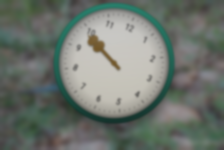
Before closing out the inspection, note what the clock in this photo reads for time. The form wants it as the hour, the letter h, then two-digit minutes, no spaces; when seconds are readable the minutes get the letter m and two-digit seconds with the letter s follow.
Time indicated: 9h49
